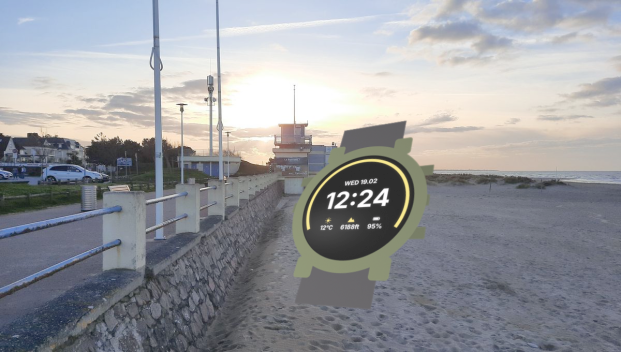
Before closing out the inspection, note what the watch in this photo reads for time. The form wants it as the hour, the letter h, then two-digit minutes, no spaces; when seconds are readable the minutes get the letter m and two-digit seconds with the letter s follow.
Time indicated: 12h24
